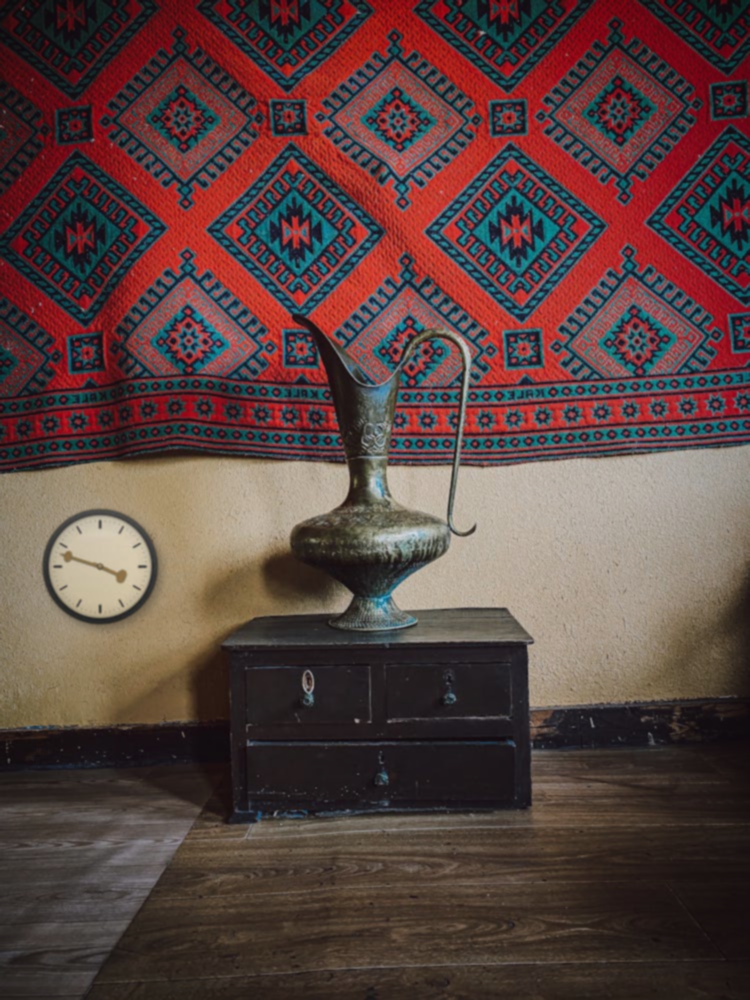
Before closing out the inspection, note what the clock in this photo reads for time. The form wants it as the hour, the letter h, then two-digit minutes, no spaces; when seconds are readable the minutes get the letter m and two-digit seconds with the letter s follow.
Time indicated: 3h48
